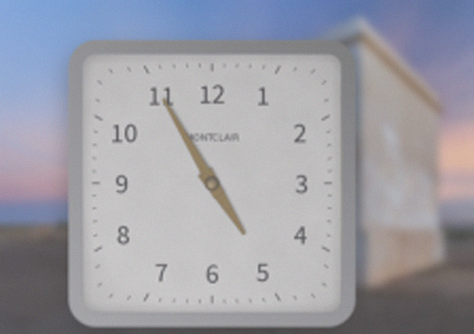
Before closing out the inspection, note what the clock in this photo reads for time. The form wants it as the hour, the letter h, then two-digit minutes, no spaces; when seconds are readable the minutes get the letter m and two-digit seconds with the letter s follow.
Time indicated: 4h55
